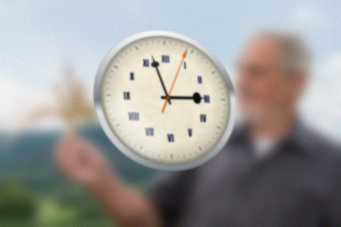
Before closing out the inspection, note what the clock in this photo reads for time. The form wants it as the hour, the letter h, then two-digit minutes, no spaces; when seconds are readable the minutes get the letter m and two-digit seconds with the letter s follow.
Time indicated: 2h57m04s
